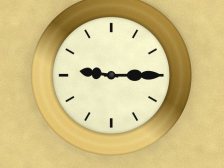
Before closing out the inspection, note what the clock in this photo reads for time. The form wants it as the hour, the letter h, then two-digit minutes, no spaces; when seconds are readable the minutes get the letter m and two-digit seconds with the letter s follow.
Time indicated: 9h15
